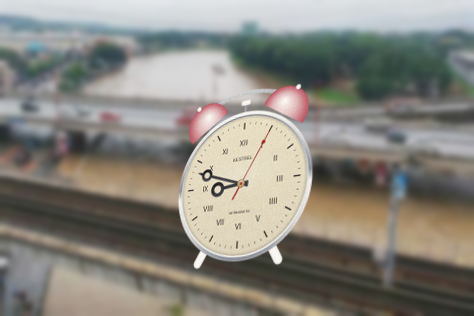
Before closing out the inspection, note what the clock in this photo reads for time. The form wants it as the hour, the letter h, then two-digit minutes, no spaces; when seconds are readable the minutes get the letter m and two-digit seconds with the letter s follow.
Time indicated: 8h48m05s
